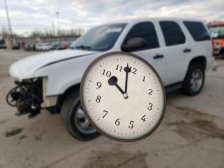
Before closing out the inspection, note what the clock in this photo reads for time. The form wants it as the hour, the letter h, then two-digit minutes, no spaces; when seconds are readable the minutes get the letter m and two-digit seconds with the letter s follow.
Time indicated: 9h58
